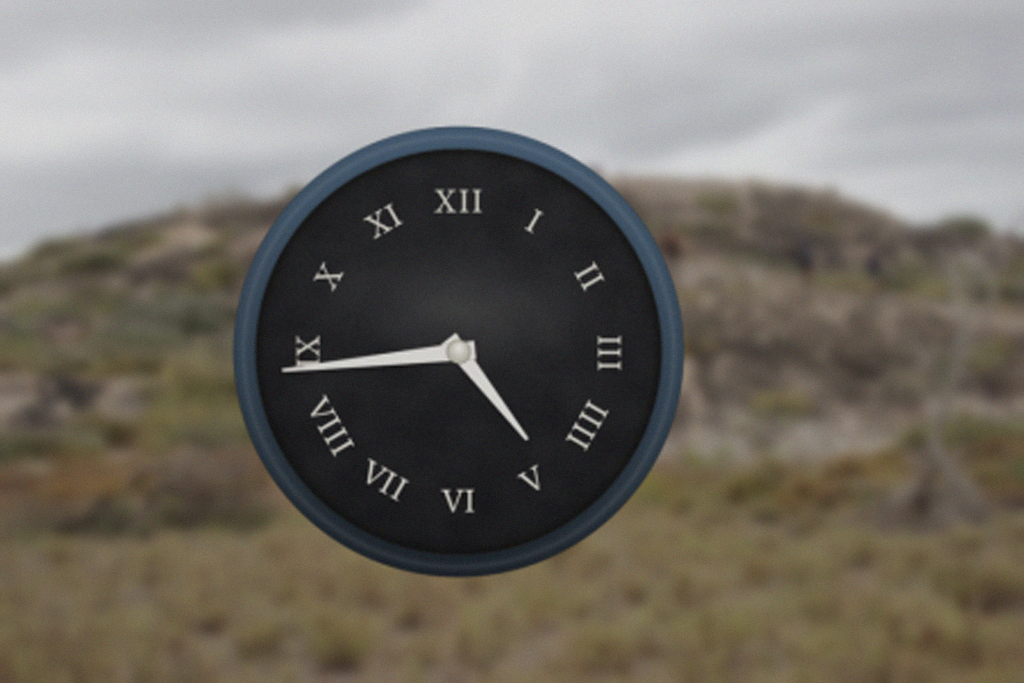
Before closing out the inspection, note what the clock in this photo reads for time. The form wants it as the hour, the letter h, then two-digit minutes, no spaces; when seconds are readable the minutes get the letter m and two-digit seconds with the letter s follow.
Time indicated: 4h44
